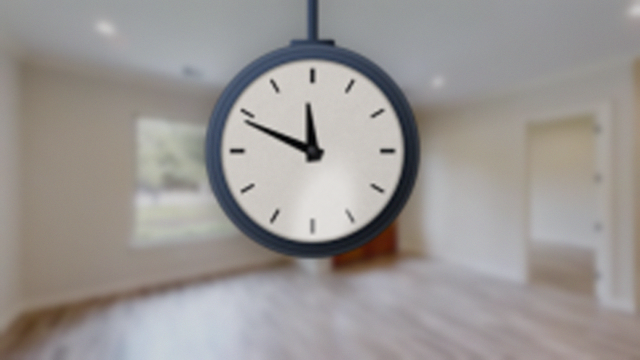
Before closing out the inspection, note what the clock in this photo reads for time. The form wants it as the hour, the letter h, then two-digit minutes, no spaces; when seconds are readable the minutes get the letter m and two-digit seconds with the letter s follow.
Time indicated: 11h49
